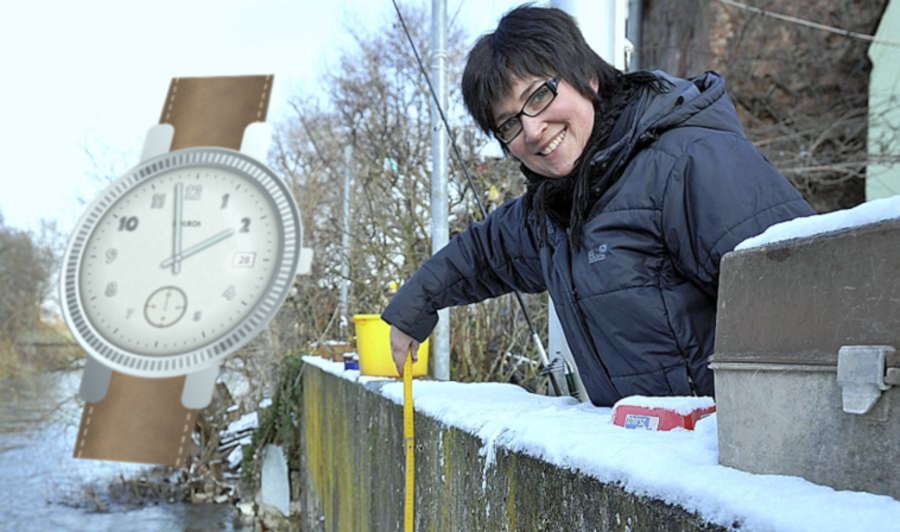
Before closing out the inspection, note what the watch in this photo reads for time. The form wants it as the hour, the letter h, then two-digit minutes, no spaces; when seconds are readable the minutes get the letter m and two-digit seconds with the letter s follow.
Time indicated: 1h58
